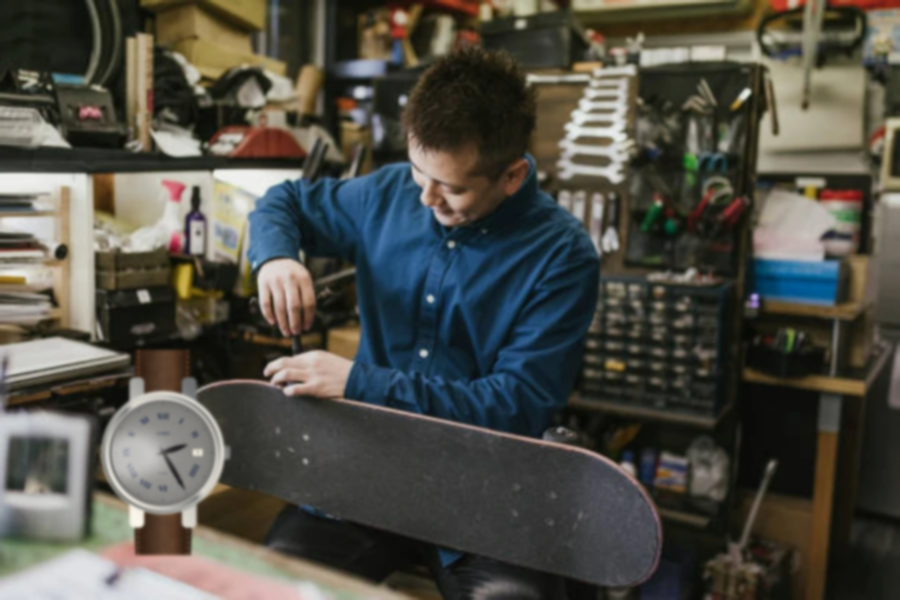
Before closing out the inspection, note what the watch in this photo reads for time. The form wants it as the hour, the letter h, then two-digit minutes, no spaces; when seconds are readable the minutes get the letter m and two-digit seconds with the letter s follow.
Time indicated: 2h25
